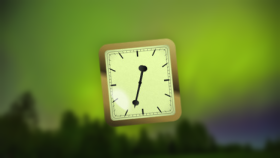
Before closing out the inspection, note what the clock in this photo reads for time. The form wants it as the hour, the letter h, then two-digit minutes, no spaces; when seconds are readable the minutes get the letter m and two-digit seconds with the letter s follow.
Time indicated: 12h33
